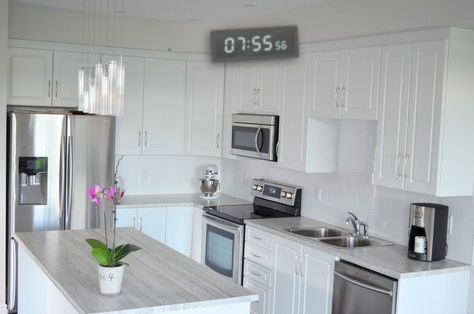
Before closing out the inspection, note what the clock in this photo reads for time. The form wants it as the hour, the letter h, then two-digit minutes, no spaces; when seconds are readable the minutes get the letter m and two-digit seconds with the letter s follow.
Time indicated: 7h55
